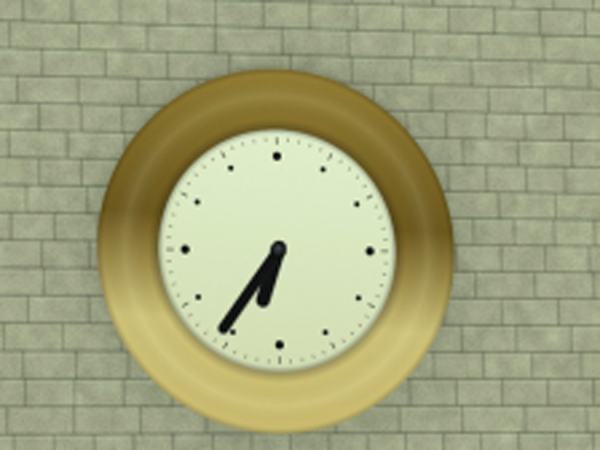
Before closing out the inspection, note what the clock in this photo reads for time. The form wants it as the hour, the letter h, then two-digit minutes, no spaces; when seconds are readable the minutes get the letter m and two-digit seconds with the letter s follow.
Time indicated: 6h36
